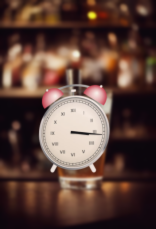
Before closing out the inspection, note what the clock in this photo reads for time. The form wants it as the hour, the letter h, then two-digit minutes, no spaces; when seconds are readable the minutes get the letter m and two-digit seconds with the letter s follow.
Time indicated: 3h16
